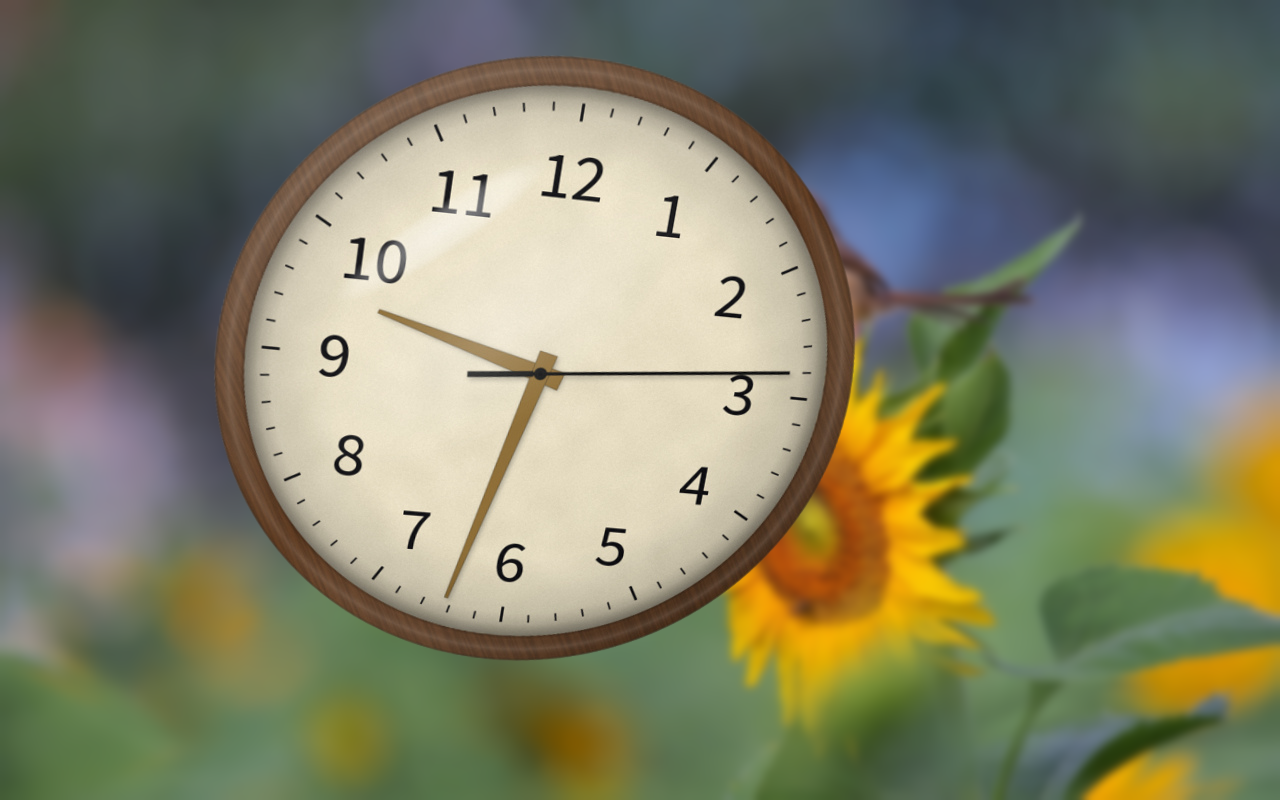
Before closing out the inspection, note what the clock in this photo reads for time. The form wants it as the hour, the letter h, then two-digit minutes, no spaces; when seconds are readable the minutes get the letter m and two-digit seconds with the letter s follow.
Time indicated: 9h32m14s
